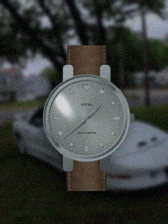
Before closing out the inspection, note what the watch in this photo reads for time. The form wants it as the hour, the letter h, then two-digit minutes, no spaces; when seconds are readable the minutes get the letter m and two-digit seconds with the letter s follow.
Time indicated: 1h38
